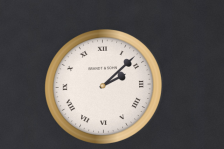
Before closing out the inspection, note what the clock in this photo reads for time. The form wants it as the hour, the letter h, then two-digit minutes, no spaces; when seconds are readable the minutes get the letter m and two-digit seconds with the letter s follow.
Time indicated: 2h08
